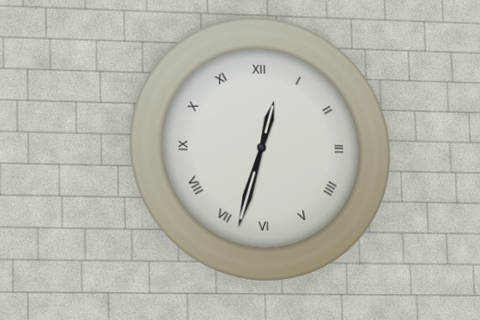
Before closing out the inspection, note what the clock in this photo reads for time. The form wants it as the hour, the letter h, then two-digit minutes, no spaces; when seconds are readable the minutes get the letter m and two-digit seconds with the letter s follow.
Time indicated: 12h33
